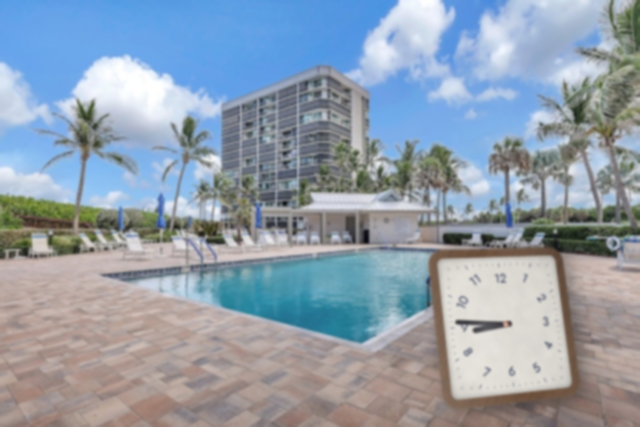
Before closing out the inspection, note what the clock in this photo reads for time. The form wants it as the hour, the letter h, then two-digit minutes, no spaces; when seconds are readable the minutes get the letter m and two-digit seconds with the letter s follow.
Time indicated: 8h46
